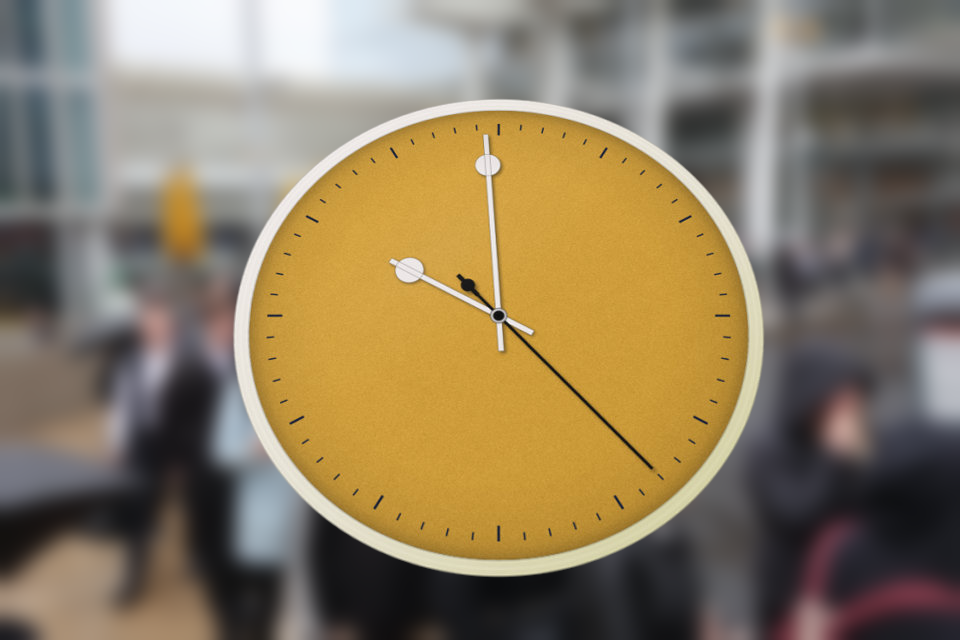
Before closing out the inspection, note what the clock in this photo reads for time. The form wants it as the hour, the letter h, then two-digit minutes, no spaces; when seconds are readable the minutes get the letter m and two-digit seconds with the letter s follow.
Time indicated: 9h59m23s
